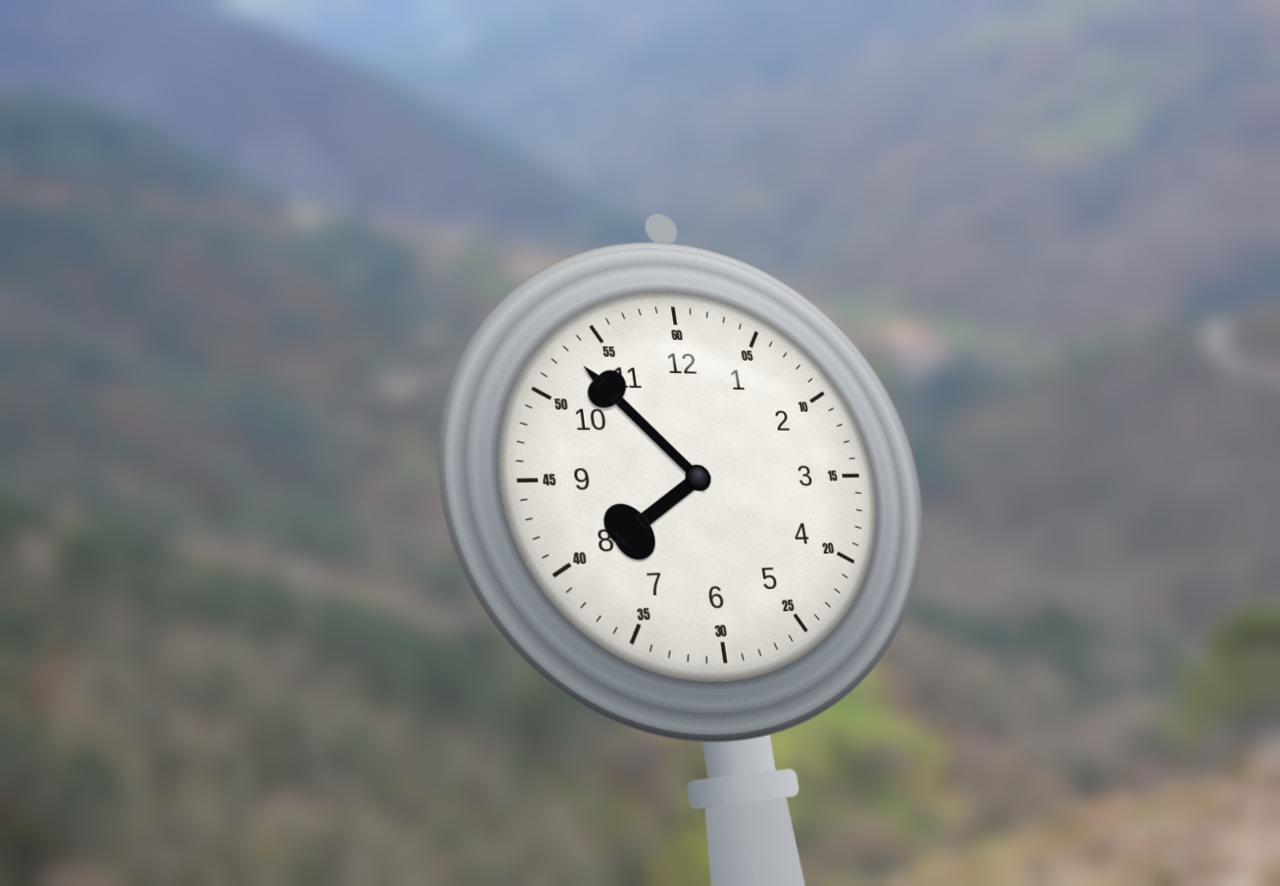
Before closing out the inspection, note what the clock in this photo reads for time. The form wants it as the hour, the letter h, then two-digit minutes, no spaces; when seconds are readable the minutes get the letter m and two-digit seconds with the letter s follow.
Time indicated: 7h53
